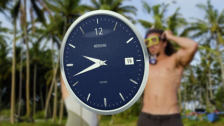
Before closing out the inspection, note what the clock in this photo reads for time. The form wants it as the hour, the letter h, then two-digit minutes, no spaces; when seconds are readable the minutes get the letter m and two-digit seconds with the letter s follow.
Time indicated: 9h42
